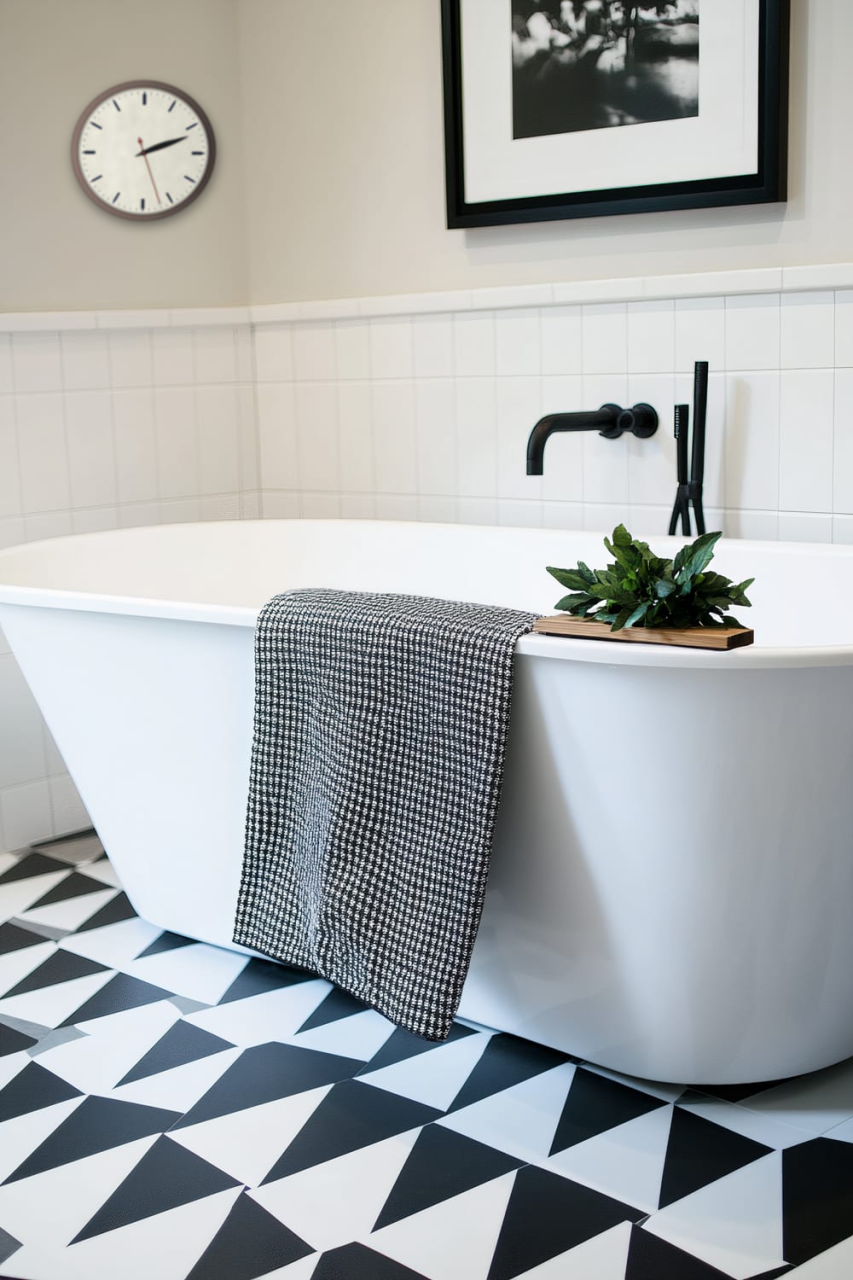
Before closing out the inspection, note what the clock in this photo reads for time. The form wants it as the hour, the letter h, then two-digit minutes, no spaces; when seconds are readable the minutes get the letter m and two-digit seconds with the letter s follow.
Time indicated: 2h11m27s
